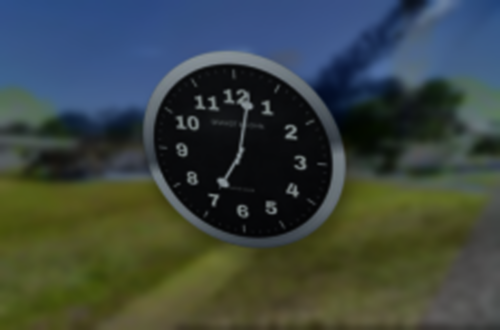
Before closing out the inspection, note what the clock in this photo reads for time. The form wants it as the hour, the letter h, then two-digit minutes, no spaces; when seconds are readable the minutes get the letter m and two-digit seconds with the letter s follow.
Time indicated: 7h02
